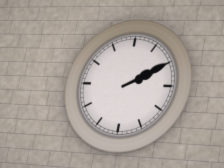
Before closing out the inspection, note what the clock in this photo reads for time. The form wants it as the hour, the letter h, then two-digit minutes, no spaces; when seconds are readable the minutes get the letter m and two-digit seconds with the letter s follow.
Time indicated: 2h10
